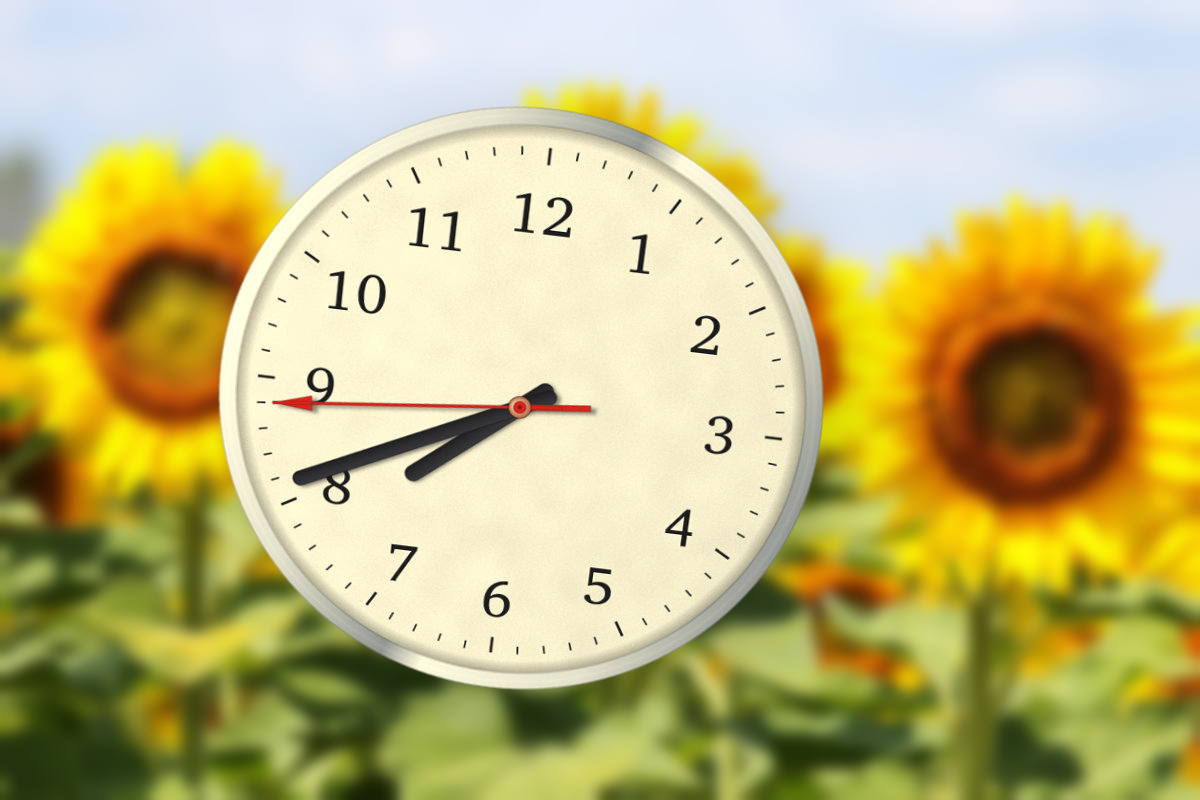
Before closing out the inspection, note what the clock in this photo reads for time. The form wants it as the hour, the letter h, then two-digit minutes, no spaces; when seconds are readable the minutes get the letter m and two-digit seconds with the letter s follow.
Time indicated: 7h40m44s
